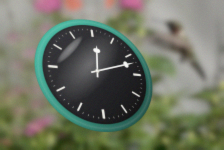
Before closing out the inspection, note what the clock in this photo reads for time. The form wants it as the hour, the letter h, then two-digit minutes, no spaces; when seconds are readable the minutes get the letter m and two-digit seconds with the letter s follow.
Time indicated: 12h12
